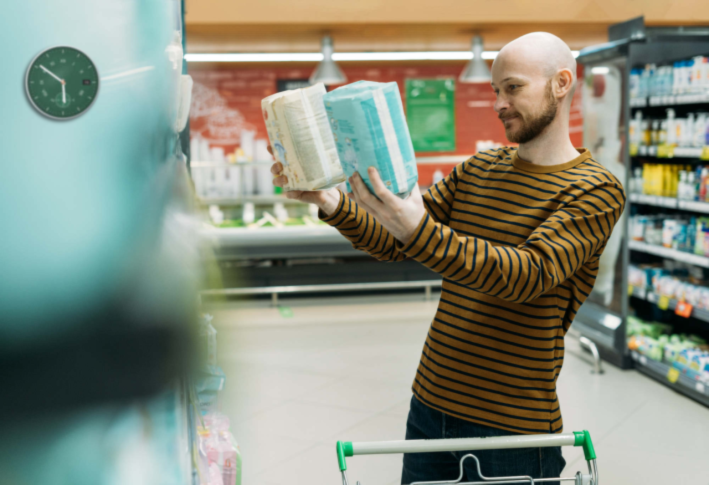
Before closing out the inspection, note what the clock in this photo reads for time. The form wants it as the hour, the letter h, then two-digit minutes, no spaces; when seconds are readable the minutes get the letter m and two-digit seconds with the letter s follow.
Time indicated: 5h51
